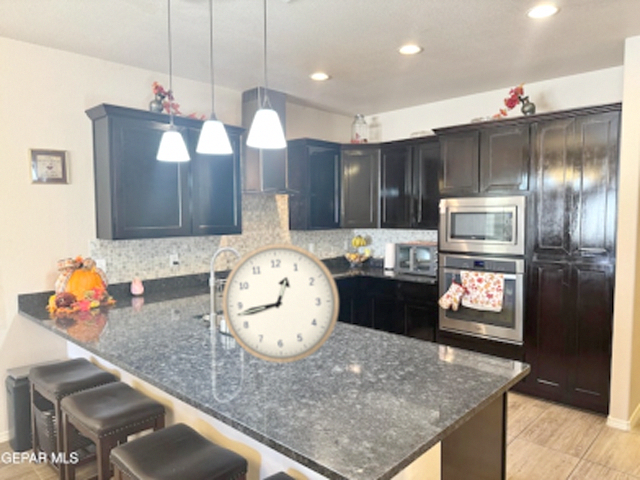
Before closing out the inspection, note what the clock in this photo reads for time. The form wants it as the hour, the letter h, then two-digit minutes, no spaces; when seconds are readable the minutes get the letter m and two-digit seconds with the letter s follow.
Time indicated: 12h43
